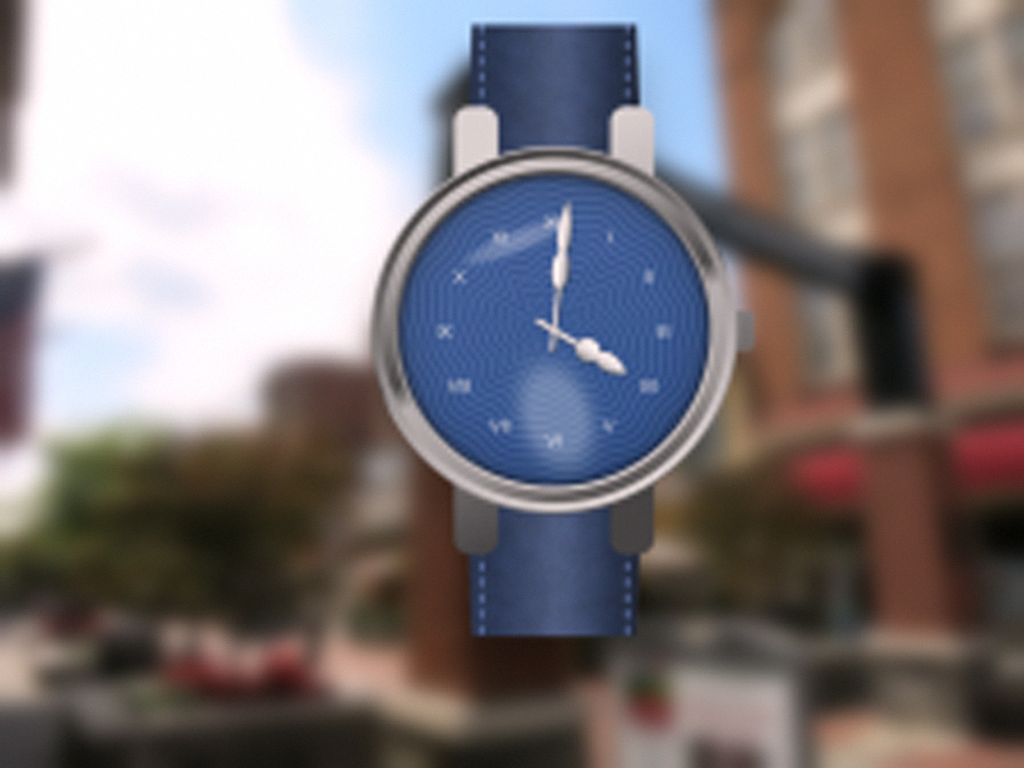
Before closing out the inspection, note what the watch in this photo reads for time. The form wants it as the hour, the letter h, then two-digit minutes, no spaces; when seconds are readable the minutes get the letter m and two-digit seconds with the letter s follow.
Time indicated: 4h01
